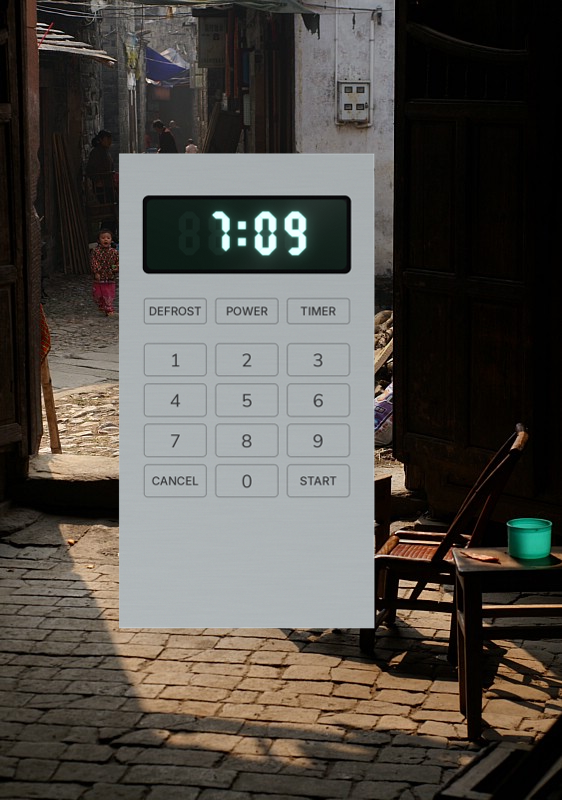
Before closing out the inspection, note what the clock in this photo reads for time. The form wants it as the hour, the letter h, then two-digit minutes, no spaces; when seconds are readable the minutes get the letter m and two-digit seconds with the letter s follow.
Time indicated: 7h09
